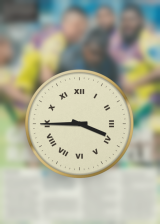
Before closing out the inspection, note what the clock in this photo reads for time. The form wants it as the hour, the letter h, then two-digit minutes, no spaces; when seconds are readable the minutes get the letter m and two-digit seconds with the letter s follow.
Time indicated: 3h45
